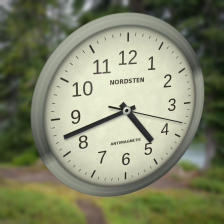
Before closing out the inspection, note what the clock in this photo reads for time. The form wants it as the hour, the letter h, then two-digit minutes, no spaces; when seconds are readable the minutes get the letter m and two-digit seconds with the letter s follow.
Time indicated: 4h42m18s
